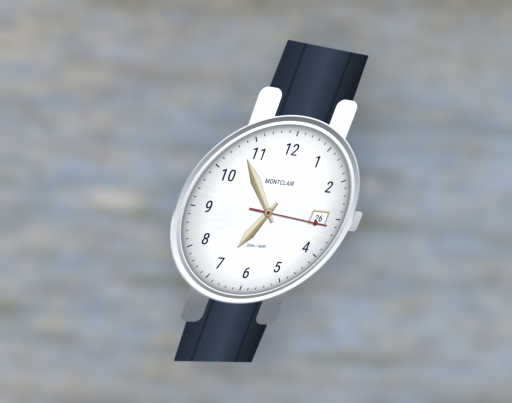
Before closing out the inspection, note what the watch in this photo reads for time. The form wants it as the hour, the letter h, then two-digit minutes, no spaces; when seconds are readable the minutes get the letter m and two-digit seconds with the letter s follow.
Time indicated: 6h53m16s
